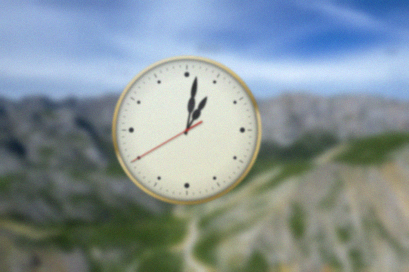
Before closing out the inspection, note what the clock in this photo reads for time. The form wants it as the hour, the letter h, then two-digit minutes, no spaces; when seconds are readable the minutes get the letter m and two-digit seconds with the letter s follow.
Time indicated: 1h01m40s
